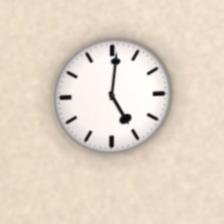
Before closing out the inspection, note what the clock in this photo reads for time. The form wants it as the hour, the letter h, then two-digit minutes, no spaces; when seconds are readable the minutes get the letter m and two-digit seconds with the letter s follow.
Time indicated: 5h01
